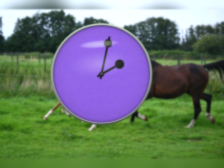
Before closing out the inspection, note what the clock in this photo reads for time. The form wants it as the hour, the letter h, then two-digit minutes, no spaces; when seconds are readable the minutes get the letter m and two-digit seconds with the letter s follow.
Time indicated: 2h02
